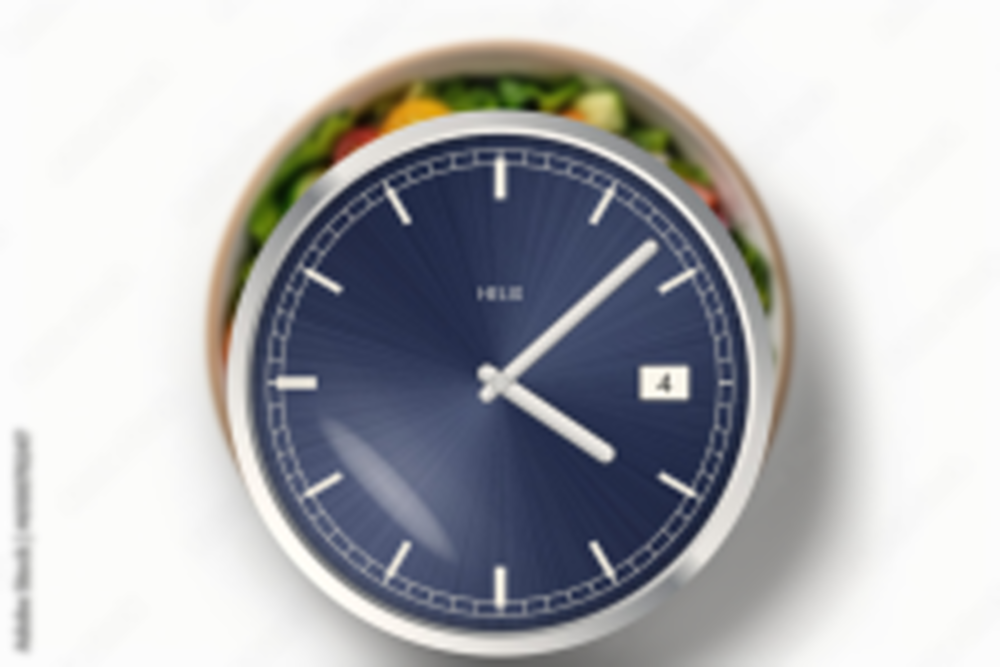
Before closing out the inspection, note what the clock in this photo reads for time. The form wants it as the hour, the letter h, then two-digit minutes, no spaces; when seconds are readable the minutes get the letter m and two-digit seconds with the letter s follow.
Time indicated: 4h08
